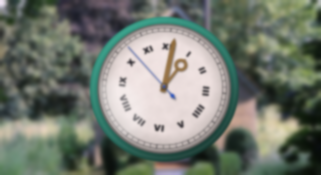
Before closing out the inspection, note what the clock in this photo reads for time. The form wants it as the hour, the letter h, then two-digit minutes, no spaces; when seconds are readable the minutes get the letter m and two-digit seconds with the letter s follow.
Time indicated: 1h00m52s
